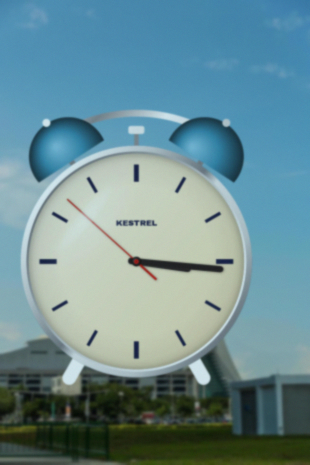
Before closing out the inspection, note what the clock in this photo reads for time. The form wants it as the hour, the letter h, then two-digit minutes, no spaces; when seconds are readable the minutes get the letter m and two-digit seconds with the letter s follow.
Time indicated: 3h15m52s
